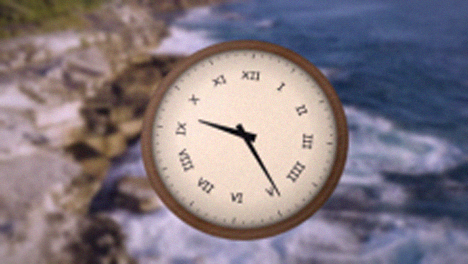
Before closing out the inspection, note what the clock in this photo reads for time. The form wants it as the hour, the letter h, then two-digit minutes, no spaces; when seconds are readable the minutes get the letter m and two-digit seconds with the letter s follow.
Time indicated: 9h24
